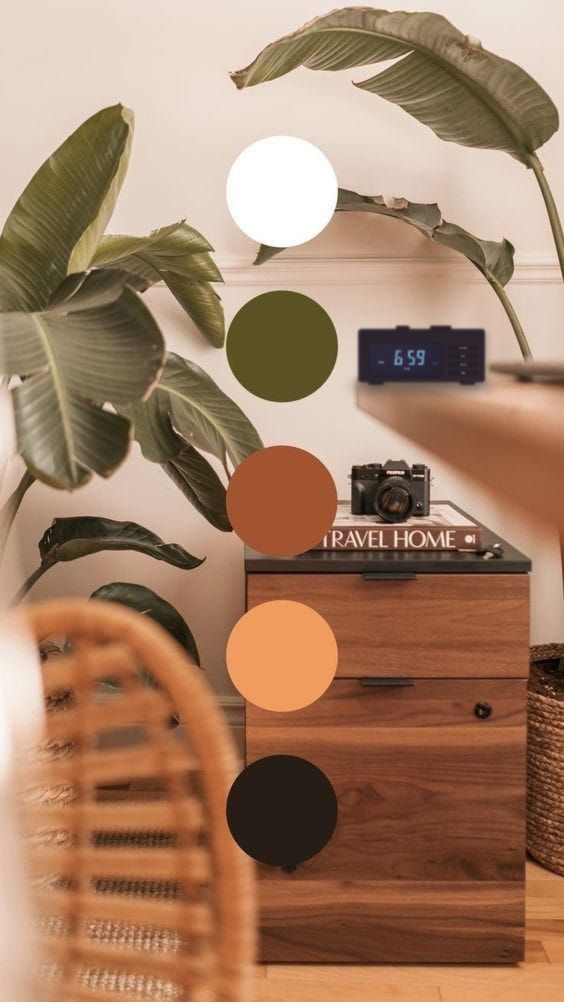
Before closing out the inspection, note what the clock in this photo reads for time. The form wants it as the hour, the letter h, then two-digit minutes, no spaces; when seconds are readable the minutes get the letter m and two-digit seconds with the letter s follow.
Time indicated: 6h59
